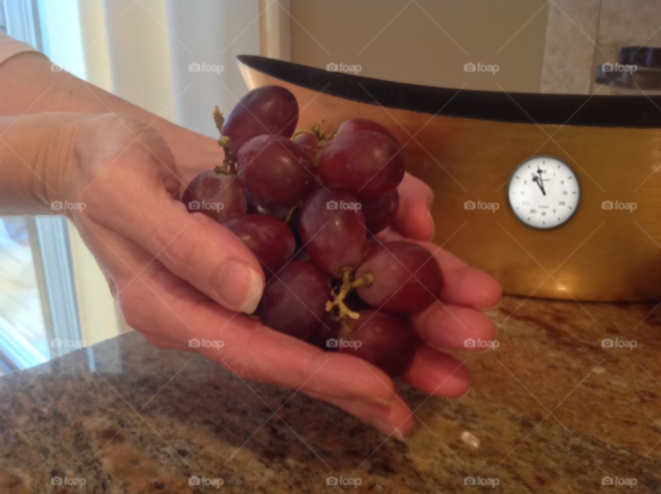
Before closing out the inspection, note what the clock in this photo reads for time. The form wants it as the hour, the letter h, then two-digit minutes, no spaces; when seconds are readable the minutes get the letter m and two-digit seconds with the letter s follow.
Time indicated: 10h58
